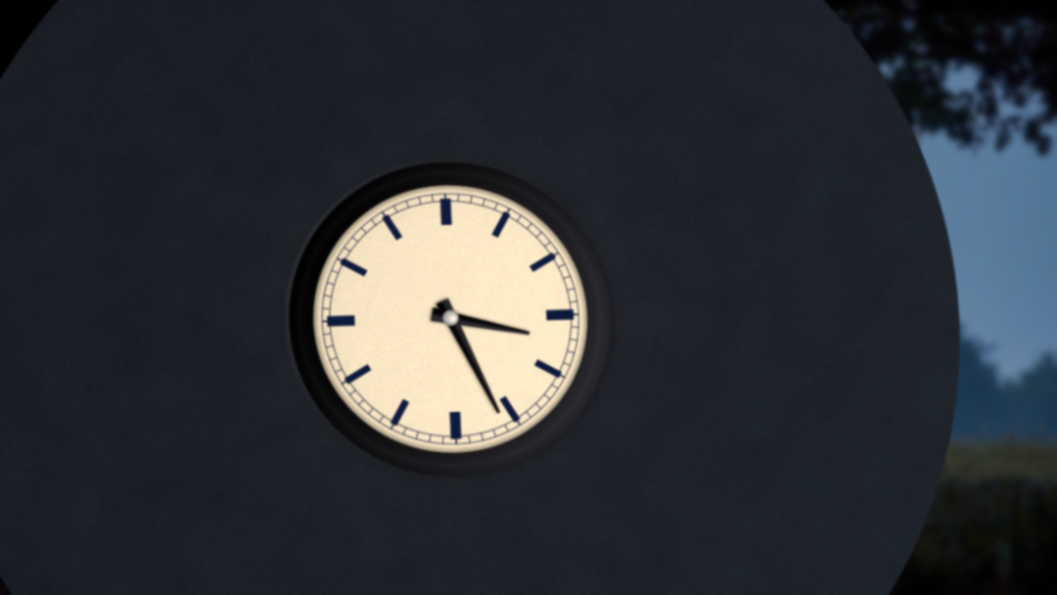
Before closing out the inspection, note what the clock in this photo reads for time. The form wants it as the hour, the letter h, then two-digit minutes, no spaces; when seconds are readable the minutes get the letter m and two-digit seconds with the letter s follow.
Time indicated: 3h26
